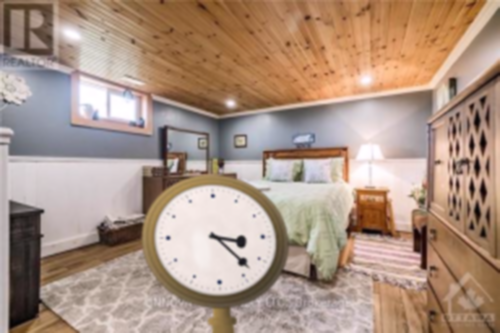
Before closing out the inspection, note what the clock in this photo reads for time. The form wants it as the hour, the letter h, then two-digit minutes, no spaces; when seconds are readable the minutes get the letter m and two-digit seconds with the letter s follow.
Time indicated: 3h23
